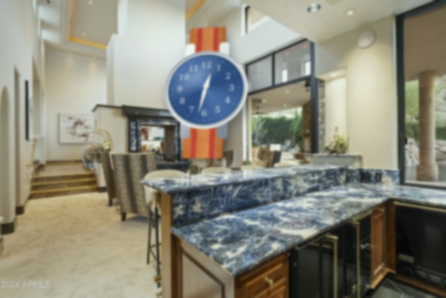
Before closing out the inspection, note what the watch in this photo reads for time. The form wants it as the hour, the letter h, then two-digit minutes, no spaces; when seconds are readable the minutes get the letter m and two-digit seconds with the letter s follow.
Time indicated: 12h32
